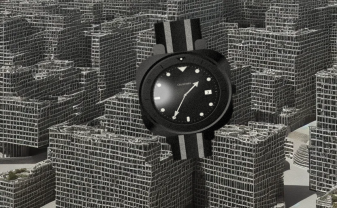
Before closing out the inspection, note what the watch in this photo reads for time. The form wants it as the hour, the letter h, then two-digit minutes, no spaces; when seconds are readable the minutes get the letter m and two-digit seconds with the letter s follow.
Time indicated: 1h35
